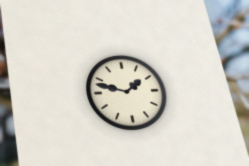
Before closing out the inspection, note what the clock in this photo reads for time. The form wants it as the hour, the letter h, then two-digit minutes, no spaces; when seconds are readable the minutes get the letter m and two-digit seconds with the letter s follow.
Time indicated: 1h48
